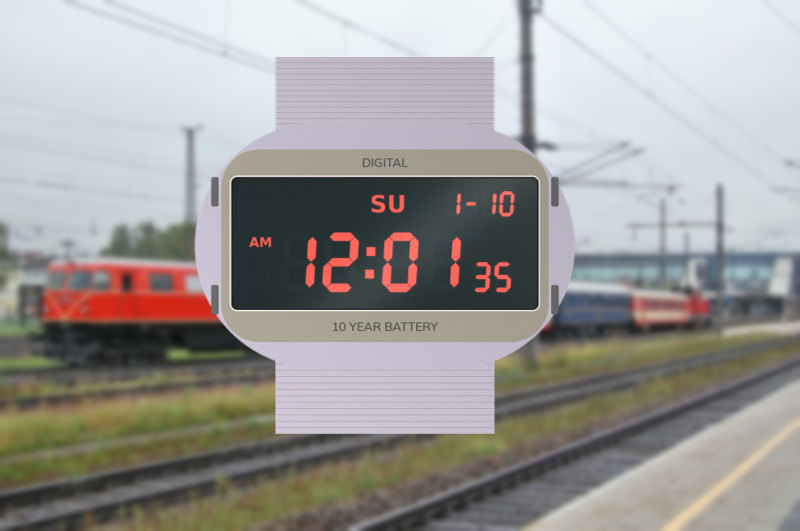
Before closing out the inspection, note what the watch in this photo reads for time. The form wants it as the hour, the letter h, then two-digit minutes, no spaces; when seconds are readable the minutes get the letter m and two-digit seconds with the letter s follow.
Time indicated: 12h01m35s
